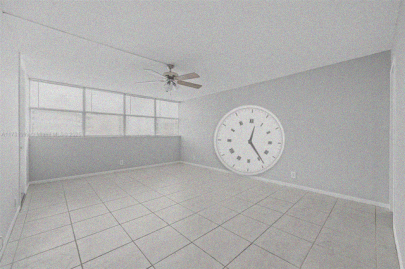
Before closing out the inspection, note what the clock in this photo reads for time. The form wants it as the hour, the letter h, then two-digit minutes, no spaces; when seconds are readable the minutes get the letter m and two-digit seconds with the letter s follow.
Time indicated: 12h24
